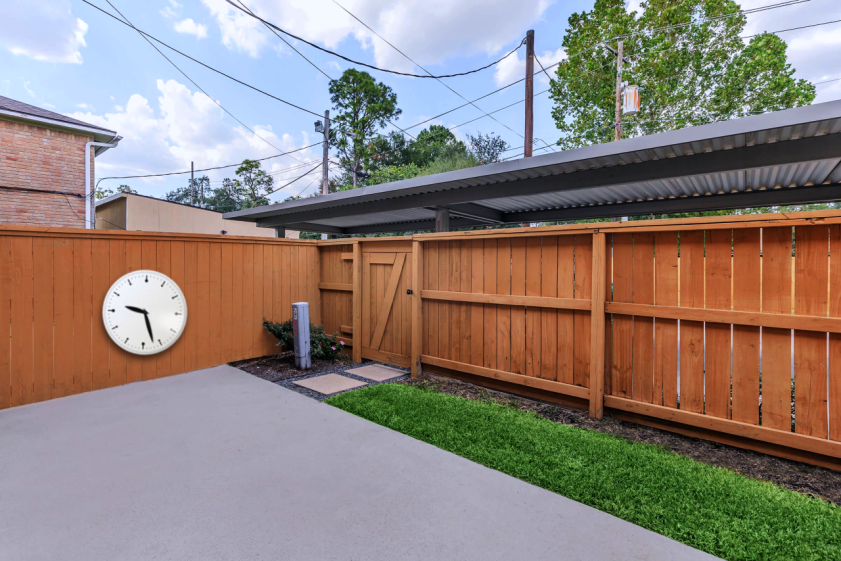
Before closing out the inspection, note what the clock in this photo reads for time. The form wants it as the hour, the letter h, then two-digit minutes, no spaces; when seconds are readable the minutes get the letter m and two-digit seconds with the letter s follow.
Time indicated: 9h27
